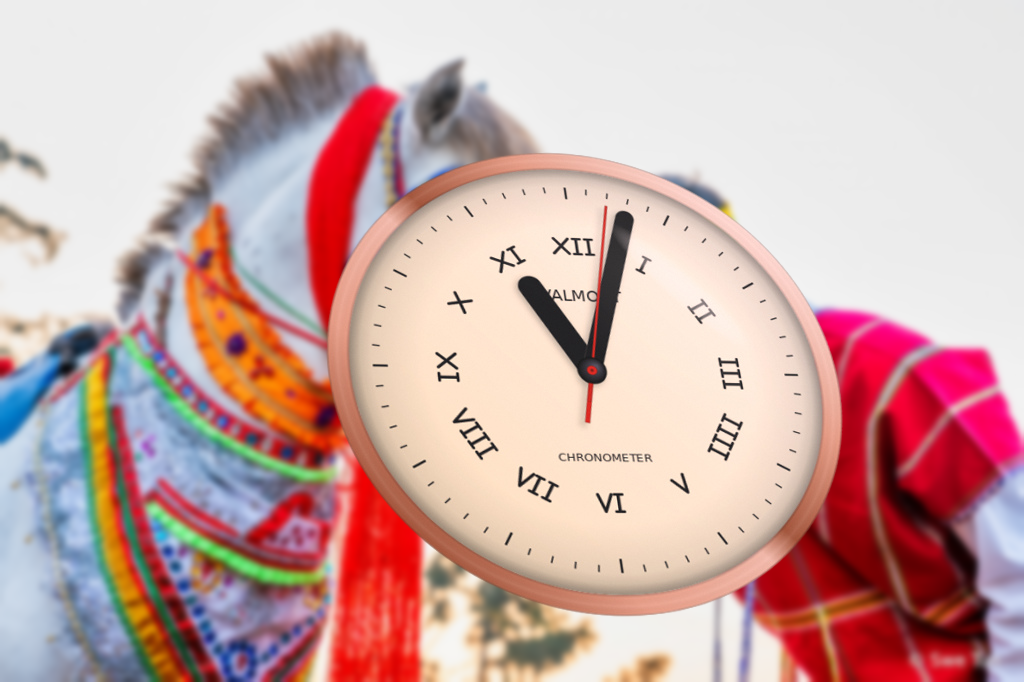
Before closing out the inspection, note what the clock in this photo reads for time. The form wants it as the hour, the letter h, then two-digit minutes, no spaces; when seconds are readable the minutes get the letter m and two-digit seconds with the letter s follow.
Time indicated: 11h03m02s
